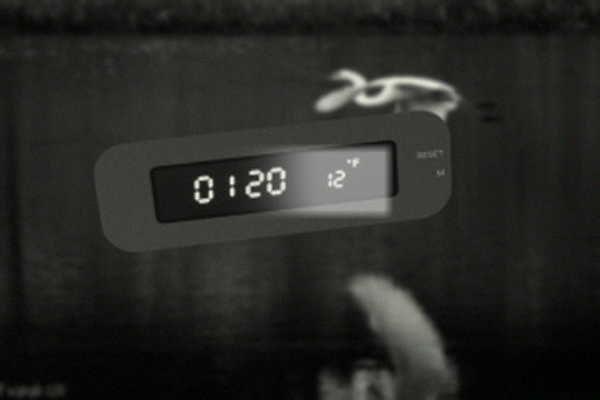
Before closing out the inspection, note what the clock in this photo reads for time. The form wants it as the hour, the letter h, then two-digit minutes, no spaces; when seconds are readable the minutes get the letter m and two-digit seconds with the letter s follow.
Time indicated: 1h20
